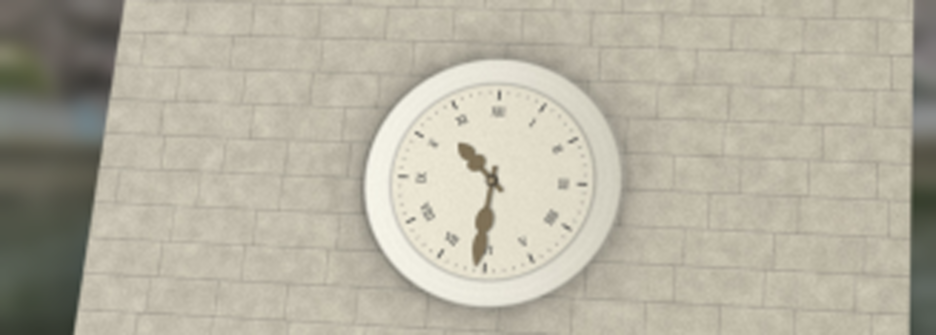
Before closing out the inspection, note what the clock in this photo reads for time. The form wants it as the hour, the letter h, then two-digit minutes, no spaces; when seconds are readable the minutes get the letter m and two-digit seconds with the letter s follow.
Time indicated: 10h31
